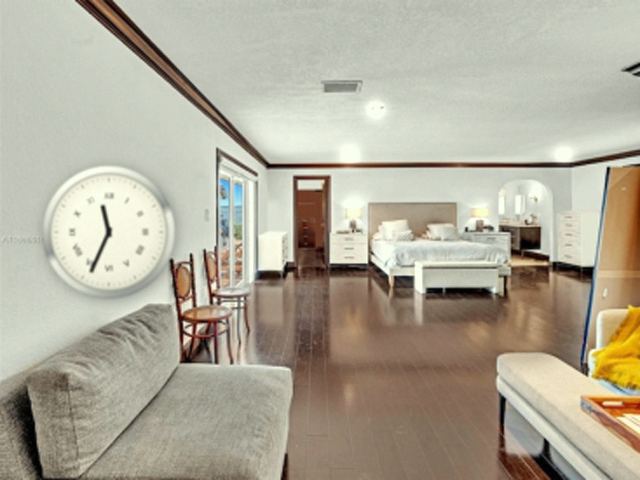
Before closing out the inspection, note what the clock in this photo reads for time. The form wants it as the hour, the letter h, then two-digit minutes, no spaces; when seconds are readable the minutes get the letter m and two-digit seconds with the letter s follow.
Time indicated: 11h34
